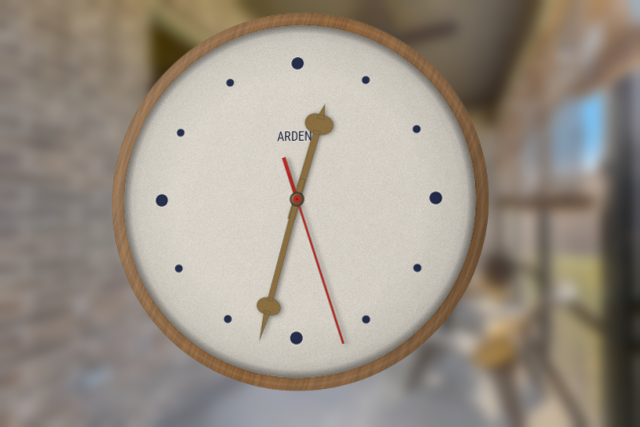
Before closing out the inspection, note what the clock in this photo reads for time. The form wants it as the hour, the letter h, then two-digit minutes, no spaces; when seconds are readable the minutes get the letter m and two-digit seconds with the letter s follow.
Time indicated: 12h32m27s
